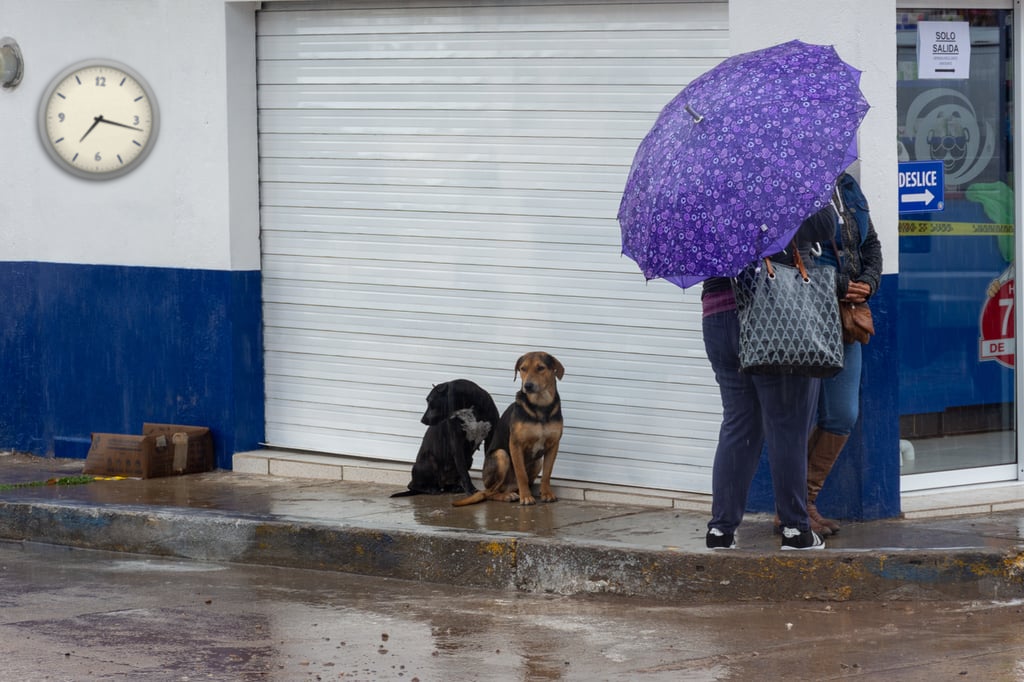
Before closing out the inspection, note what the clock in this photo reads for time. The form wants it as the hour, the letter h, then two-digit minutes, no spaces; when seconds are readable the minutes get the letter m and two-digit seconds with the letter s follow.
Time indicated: 7h17
